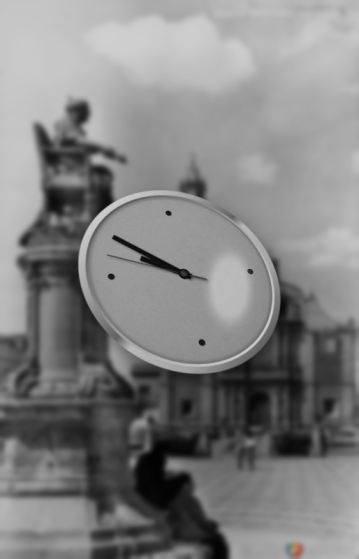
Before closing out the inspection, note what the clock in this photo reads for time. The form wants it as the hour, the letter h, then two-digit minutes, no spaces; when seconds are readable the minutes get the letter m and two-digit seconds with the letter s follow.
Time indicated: 9h50m48s
